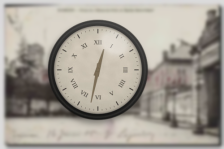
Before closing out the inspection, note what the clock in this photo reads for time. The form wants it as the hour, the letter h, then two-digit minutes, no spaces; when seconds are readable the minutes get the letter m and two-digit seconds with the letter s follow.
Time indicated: 12h32
